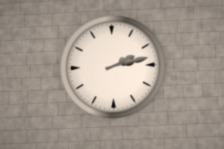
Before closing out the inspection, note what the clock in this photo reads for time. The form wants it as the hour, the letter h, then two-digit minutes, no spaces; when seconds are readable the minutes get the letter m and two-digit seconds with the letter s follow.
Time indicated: 2h13
